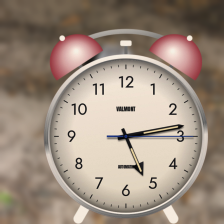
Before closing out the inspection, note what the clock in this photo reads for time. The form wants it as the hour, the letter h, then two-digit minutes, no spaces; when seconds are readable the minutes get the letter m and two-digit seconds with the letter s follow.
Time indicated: 5h13m15s
